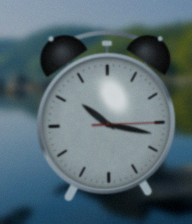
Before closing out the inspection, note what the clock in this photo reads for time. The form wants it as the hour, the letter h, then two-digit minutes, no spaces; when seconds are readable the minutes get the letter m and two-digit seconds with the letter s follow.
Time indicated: 10h17m15s
